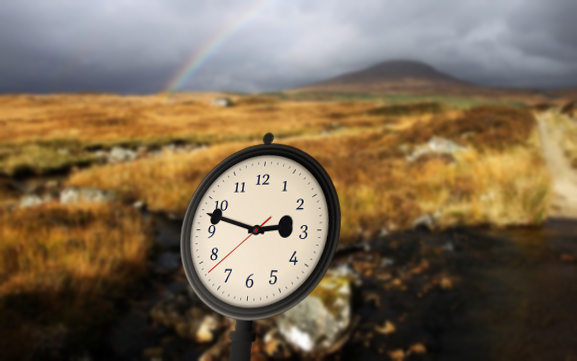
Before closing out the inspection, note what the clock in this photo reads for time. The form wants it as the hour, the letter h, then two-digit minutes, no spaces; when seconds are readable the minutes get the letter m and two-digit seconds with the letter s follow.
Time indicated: 2h47m38s
